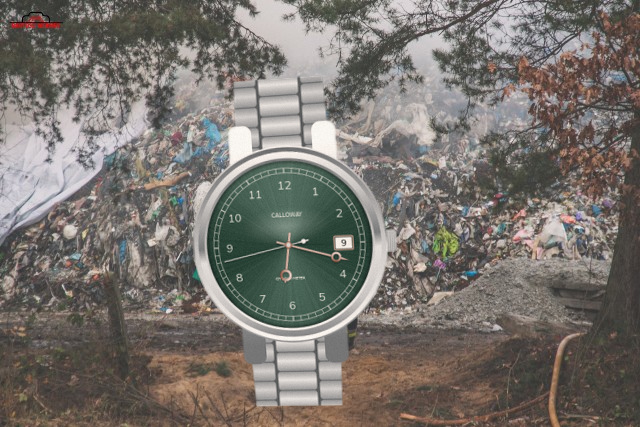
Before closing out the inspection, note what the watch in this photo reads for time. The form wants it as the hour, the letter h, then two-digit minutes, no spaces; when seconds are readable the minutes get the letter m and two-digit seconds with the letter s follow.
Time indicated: 6h17m43s
